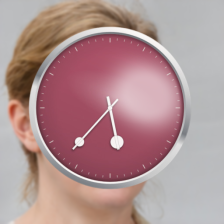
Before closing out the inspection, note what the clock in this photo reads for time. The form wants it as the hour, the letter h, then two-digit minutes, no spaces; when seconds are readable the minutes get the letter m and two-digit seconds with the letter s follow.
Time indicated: 5h37
